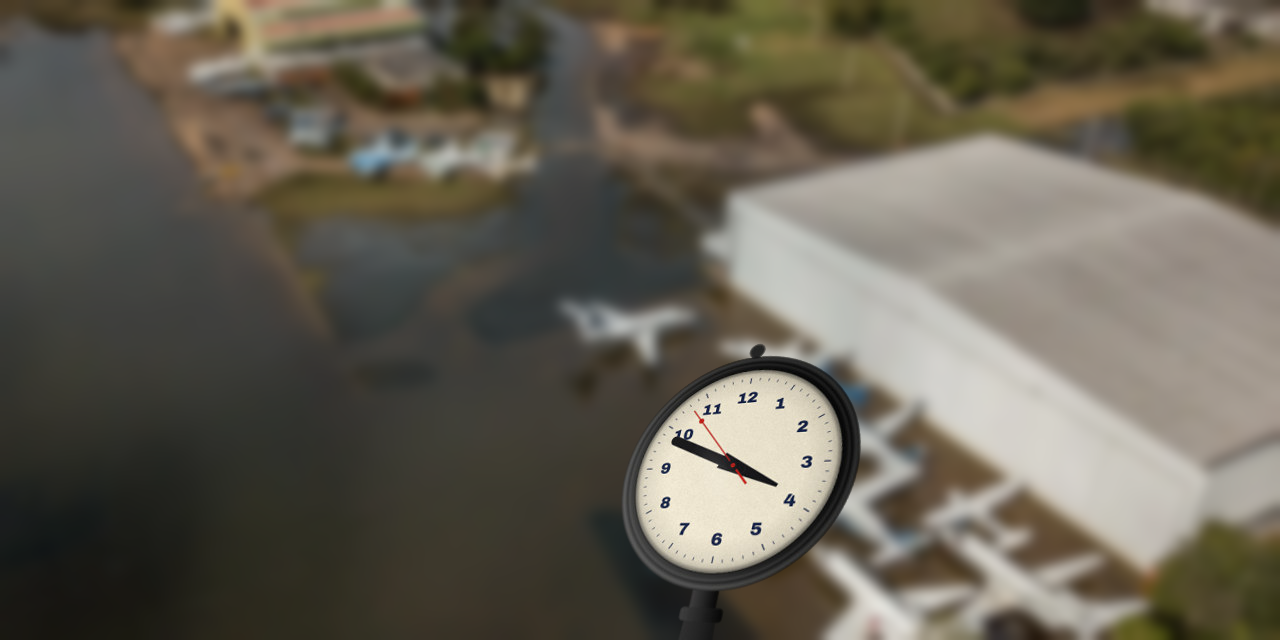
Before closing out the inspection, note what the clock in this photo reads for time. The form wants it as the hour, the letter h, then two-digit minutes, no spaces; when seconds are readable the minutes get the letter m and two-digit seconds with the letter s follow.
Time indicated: 3h48m53s
